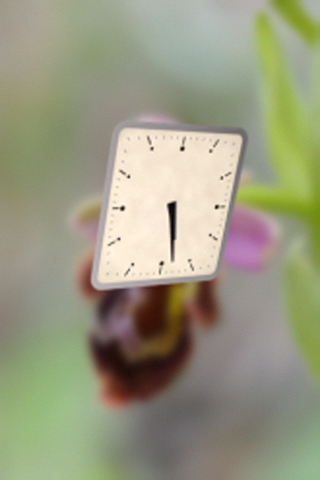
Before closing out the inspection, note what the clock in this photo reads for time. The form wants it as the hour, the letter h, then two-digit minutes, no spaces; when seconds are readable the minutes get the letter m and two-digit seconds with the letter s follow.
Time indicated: 5h28
